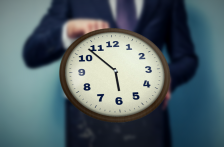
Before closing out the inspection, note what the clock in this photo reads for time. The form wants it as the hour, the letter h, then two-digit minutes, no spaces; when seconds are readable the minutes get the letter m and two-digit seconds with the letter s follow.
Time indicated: 5h53
